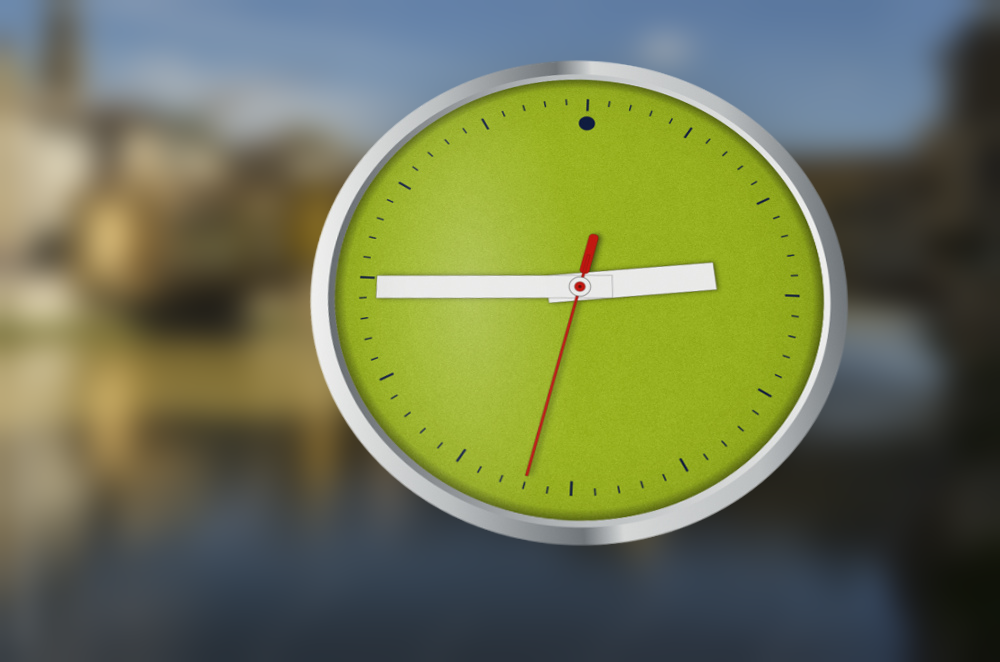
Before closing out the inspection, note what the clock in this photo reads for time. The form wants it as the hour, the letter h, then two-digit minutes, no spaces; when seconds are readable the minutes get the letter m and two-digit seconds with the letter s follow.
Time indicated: 2h44m32s
